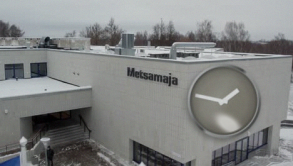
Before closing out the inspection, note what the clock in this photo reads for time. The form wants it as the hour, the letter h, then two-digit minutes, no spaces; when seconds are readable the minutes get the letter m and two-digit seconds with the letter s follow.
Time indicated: 1h47
